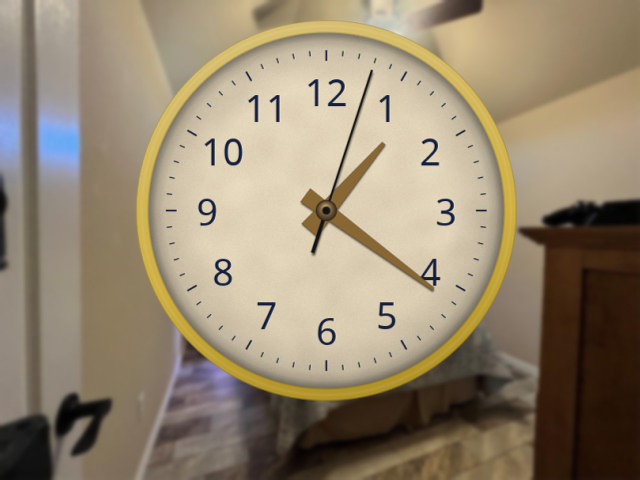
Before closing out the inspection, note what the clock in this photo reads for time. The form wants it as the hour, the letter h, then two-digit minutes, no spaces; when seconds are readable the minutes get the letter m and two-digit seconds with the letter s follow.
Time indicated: 1h21m03s
